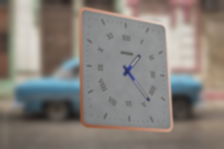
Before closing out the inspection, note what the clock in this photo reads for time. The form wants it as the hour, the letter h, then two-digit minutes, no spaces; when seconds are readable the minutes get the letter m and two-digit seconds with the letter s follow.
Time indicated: 1h23
